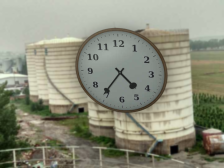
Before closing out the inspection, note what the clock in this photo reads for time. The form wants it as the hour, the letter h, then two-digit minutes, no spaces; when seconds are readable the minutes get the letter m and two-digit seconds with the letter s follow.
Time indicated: 4h36
